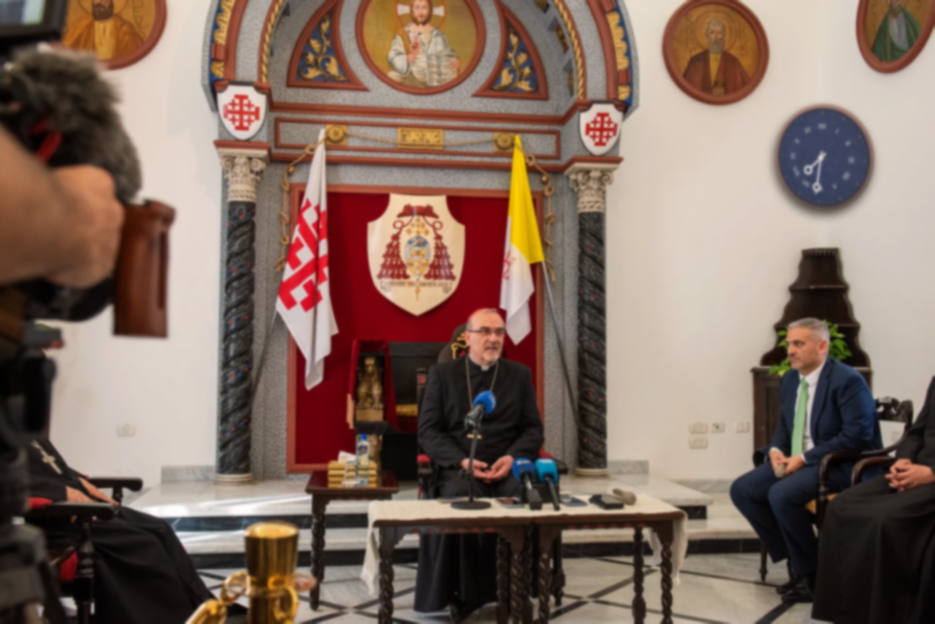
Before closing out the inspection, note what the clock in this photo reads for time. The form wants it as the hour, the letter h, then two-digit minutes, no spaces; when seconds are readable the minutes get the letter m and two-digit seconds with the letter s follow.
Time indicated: 7h31
